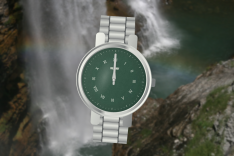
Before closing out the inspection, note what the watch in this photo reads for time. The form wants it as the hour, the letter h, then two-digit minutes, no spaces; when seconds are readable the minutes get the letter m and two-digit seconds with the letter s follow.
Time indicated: 12h00
